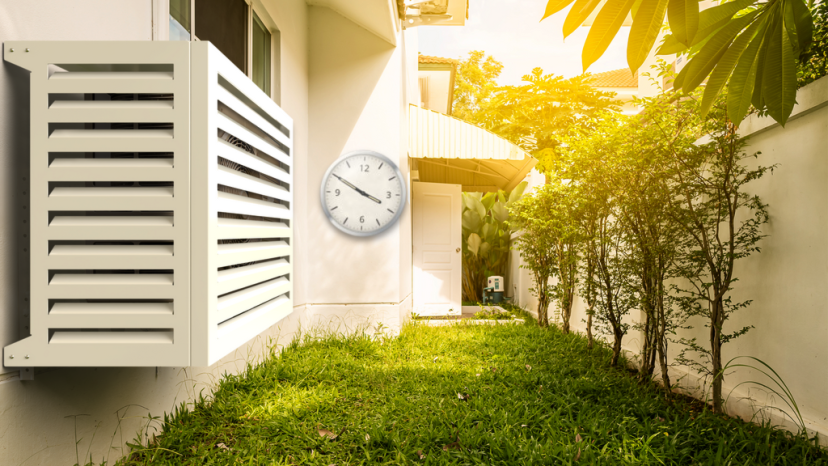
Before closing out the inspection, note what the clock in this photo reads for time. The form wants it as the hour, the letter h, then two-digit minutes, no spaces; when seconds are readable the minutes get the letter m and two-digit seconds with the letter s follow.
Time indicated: 3h50
